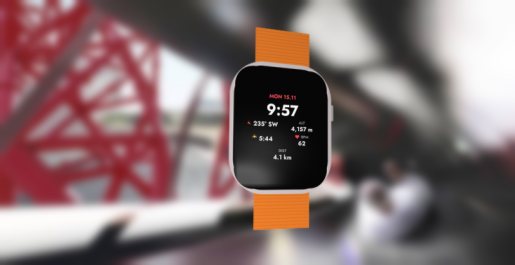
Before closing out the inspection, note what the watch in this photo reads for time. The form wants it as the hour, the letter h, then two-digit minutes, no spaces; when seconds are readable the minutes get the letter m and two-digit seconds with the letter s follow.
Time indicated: 9h57
